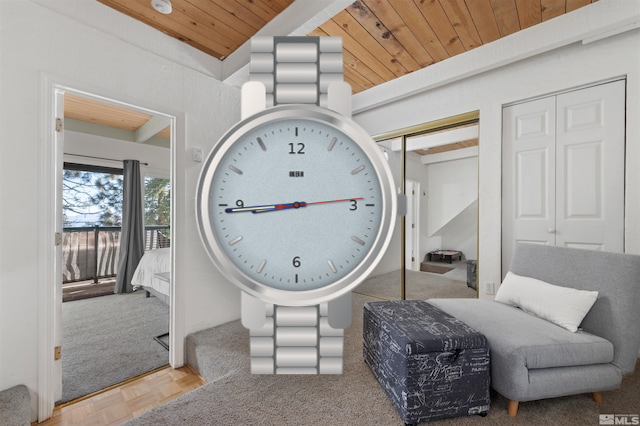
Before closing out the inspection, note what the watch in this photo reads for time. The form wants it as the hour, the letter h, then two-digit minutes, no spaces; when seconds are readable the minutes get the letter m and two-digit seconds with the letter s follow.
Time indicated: 8h44m14s
